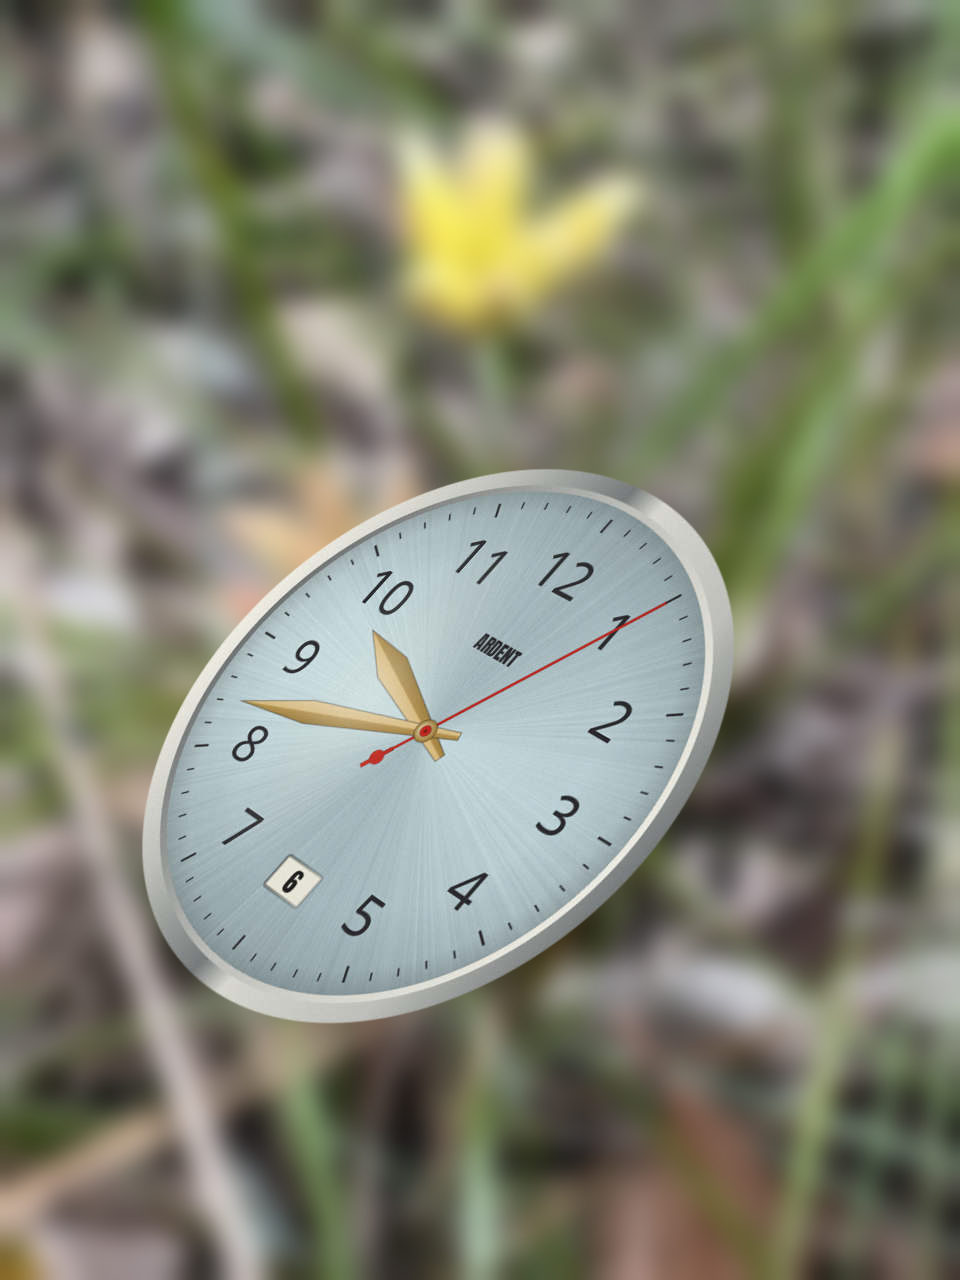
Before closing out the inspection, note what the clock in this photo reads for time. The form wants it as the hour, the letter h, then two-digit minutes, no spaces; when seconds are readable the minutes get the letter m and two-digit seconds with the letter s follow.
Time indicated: 9h42m05s
